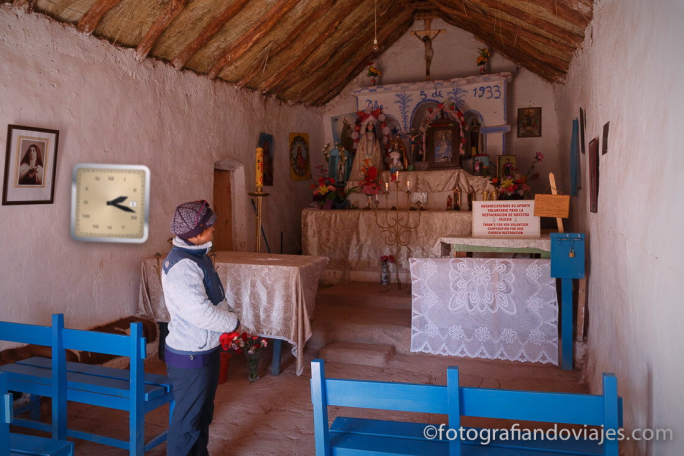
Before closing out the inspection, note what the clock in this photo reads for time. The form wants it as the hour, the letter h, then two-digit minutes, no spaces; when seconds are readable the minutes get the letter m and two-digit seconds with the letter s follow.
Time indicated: 2h18
